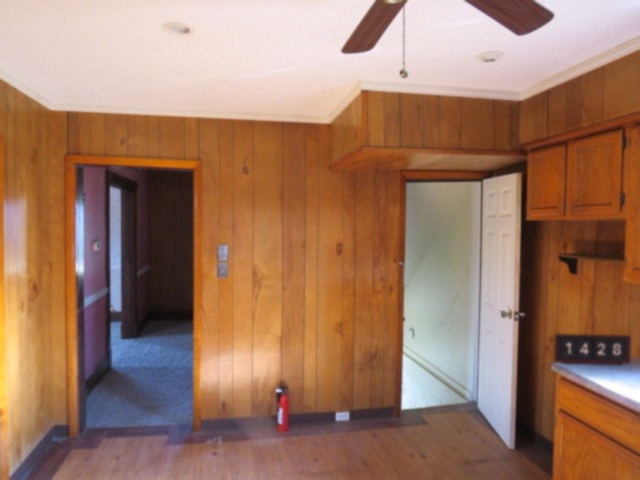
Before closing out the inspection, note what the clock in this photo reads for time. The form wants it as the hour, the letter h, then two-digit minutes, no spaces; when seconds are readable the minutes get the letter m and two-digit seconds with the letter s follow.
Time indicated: 14h28
